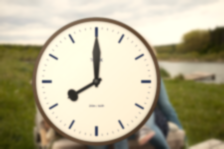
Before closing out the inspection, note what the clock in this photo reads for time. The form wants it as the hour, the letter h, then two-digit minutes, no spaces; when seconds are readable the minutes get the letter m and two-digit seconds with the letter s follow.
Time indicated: 8h00
